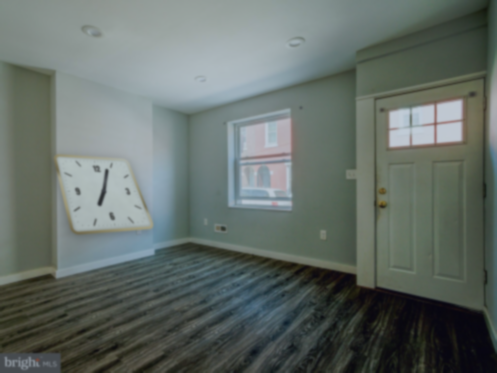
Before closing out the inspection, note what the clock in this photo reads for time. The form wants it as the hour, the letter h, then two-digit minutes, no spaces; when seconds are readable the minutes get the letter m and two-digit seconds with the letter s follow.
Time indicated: 7h04
